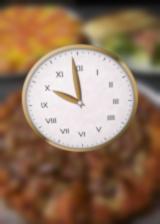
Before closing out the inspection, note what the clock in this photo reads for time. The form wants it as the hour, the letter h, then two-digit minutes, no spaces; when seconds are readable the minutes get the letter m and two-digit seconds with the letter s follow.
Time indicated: 9h59
